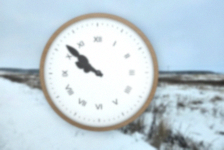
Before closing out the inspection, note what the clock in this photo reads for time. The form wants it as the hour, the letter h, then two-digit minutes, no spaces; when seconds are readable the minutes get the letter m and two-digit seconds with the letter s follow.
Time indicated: 9h52
